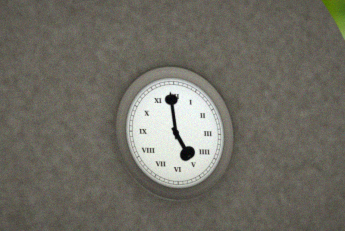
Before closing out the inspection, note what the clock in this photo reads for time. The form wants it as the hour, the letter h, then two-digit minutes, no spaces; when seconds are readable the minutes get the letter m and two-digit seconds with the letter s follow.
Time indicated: 4h59
